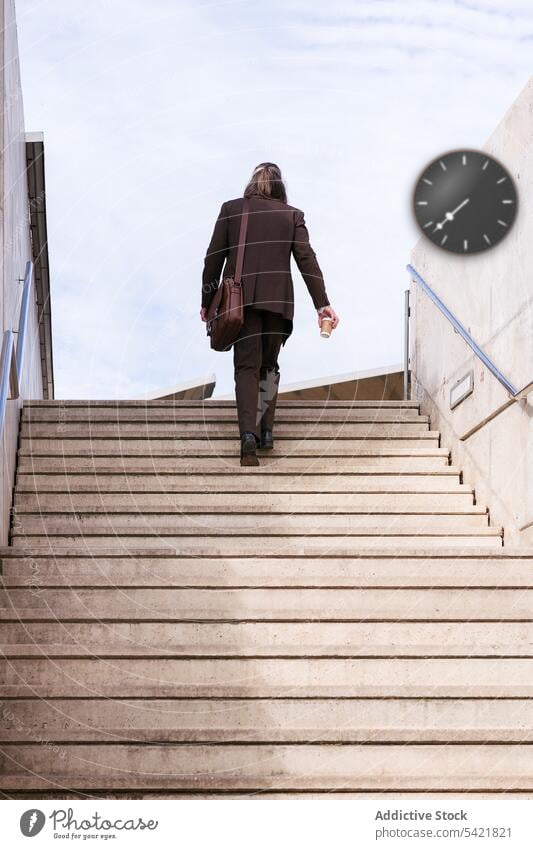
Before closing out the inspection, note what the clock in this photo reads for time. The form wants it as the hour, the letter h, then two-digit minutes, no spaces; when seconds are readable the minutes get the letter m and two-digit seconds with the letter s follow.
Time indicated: 7h38
